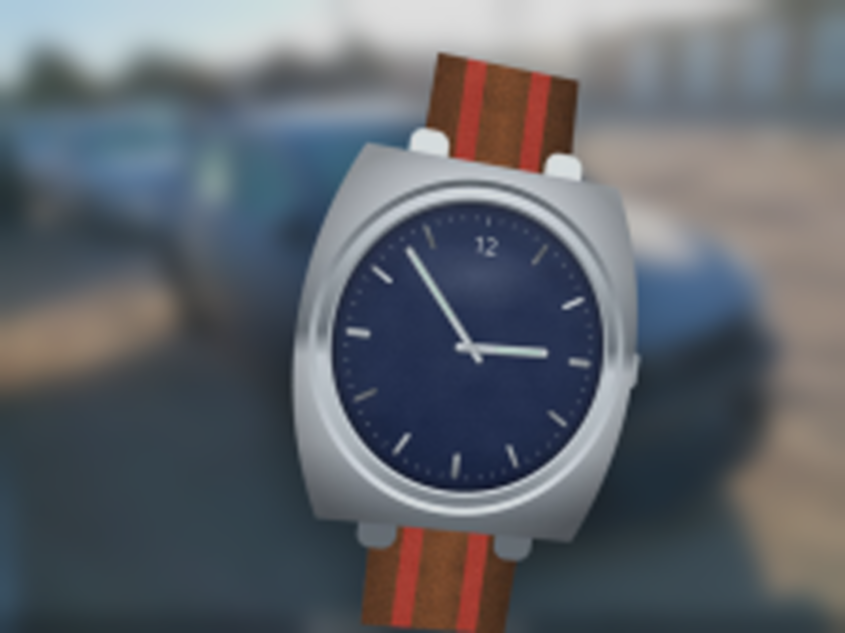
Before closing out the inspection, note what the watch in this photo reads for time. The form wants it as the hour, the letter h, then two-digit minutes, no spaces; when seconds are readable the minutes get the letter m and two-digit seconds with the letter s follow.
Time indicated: 2h53
